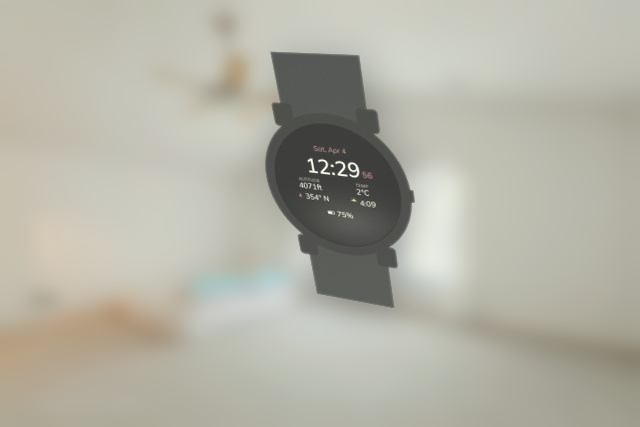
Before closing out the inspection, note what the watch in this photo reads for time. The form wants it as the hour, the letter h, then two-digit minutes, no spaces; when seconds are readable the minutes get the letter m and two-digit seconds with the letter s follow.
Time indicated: 12h29m56s
